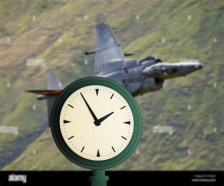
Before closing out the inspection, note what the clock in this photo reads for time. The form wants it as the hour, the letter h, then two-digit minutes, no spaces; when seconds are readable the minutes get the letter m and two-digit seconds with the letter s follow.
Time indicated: 1h55
